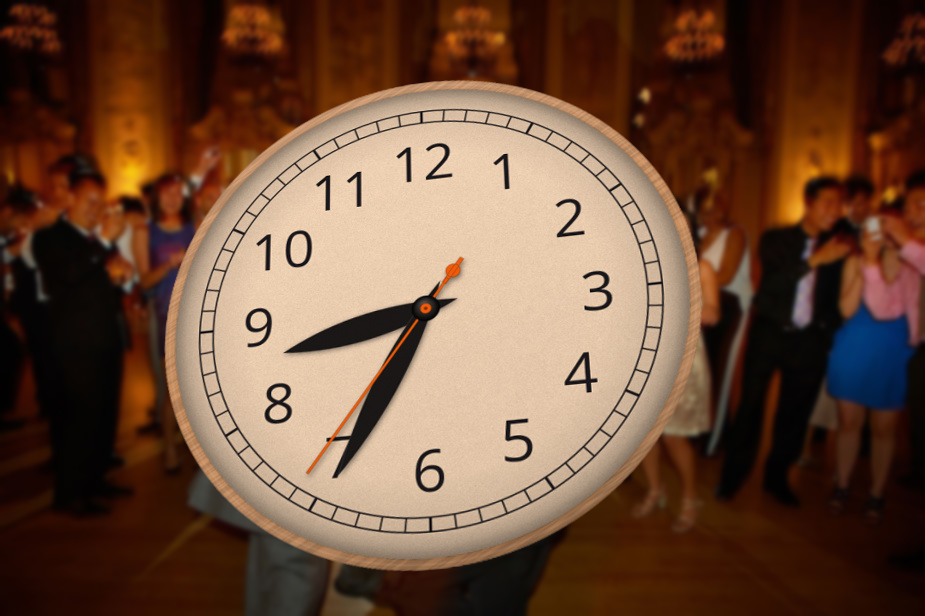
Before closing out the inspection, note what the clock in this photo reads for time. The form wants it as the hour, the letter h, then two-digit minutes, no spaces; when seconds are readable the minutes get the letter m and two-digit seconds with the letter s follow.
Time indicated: 8h34m36s
